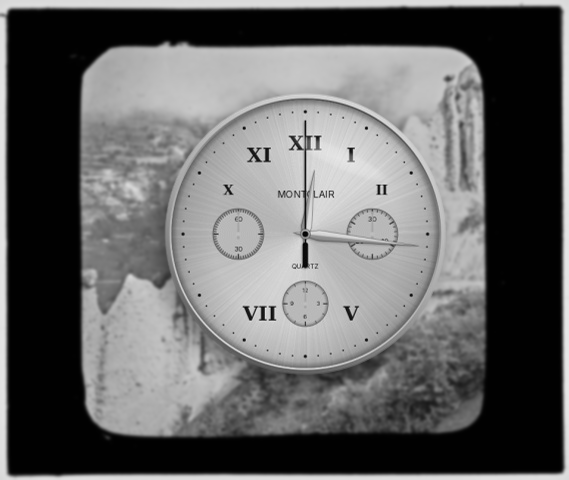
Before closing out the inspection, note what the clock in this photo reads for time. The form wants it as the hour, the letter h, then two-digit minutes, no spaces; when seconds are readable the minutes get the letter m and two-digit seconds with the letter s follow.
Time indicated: 12h16
